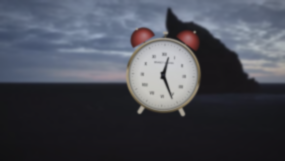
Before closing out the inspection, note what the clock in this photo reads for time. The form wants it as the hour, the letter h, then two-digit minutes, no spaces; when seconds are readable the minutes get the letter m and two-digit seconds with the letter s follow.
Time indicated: 12h26
